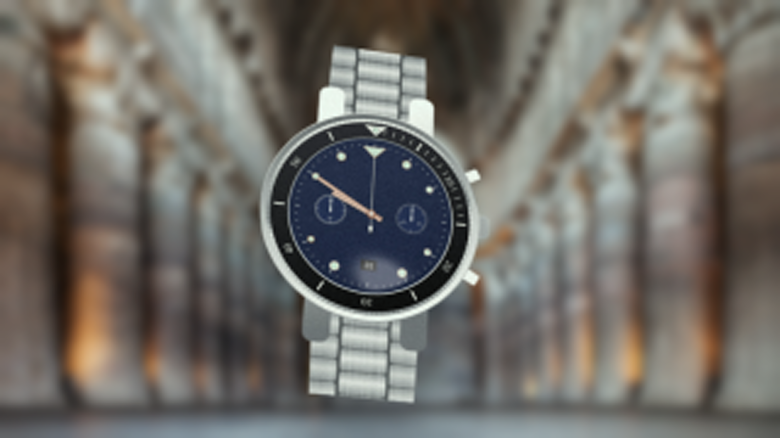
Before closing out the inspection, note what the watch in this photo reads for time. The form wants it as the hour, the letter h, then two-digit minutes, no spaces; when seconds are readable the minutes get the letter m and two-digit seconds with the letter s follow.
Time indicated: 9h50
